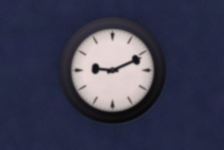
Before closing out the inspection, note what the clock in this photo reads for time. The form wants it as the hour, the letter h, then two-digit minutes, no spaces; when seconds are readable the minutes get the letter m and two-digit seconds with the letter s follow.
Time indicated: 9h11
